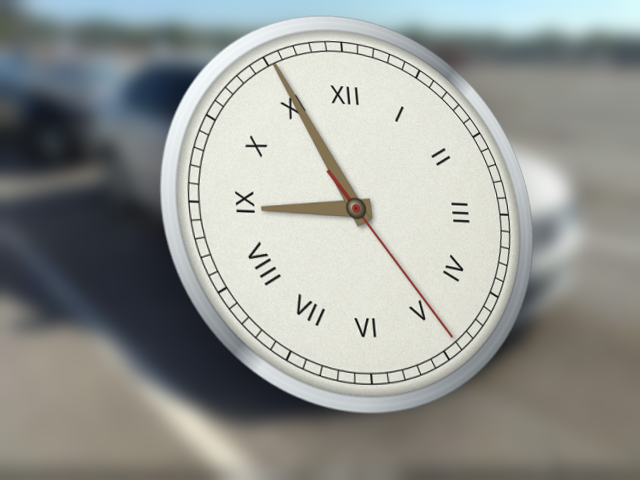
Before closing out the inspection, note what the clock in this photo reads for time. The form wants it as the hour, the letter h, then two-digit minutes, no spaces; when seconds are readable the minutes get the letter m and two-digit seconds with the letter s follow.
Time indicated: 8h55m24s
